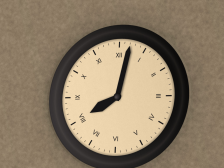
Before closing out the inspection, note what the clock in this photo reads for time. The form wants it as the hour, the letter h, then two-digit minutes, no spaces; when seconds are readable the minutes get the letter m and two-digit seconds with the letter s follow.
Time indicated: 8h02
